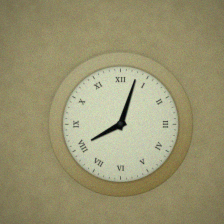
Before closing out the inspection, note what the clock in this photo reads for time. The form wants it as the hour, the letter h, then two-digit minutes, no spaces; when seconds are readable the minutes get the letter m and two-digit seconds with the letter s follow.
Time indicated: 8h03
